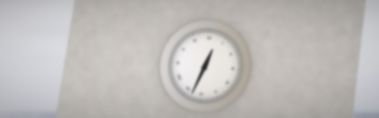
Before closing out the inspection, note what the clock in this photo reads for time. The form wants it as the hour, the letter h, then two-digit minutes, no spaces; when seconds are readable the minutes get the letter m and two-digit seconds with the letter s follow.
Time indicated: 12h33
